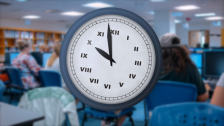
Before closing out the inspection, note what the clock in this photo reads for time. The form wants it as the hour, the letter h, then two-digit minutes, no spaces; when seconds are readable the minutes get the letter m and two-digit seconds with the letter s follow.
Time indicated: 9h58
